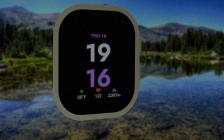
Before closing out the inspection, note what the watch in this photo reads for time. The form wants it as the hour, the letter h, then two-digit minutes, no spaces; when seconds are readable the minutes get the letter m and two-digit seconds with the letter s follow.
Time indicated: 19h16
